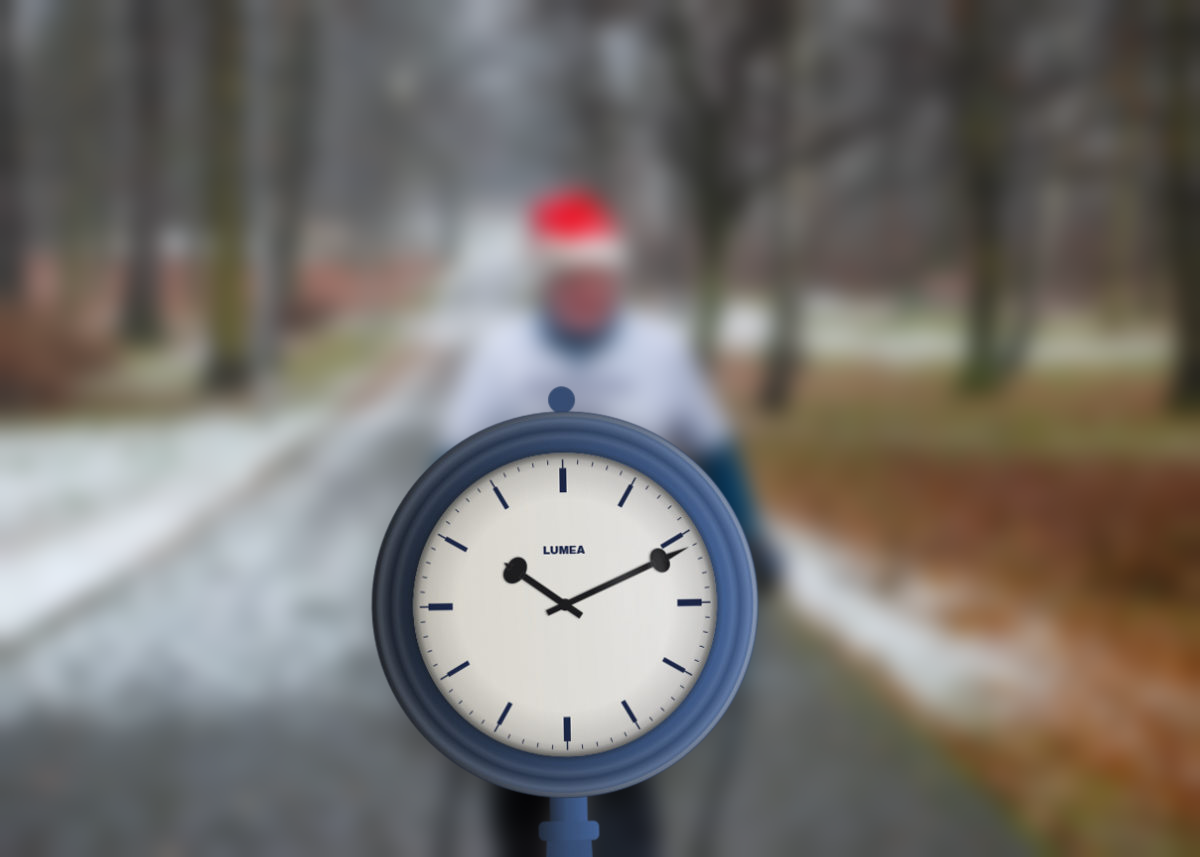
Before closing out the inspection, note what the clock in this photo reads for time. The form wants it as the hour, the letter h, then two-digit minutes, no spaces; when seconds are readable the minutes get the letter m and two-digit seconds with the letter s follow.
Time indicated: 10h11
